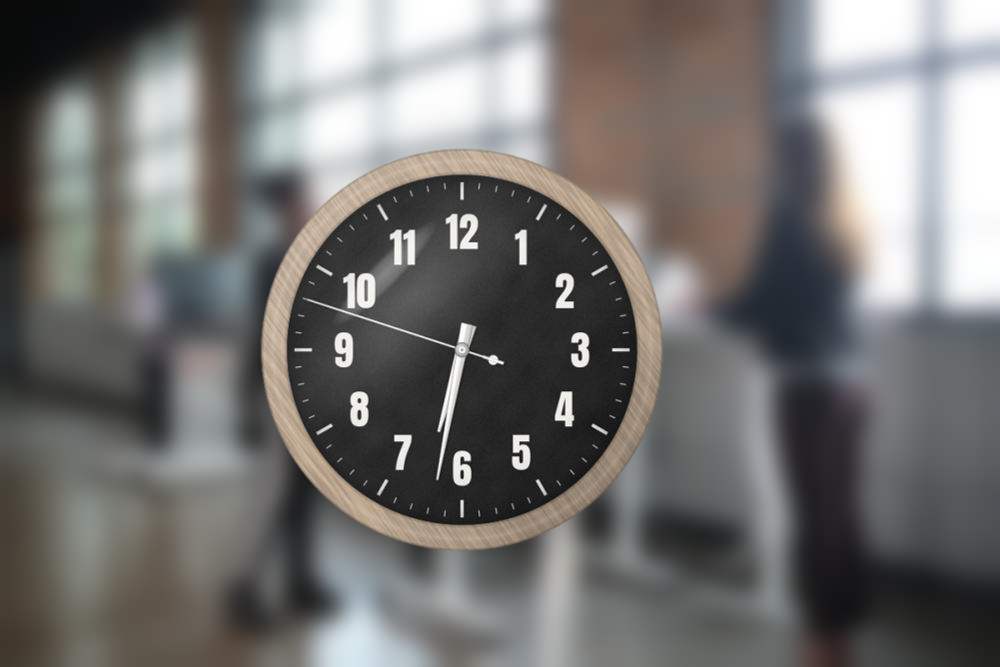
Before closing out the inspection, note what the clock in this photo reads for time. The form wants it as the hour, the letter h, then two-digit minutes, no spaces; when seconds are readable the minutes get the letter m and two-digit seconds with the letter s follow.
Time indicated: 6h31m48s
